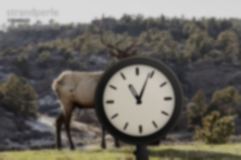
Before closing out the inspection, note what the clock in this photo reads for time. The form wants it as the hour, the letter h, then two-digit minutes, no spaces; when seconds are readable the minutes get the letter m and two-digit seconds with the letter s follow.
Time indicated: 11h04
